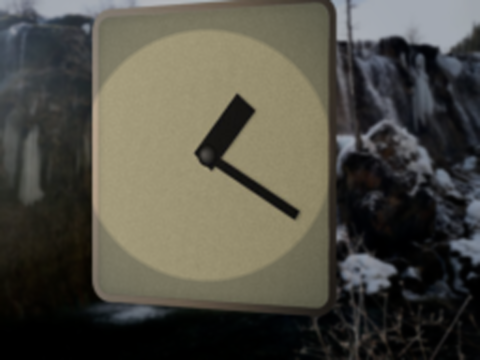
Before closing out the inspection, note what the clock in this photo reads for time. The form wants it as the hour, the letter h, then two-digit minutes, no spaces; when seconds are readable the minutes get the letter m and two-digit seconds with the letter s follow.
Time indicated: 1h20
